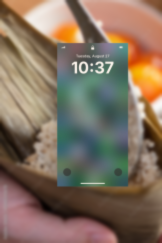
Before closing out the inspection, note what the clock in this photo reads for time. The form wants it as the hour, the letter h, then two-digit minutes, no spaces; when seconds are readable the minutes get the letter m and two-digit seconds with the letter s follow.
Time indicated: 10h37
